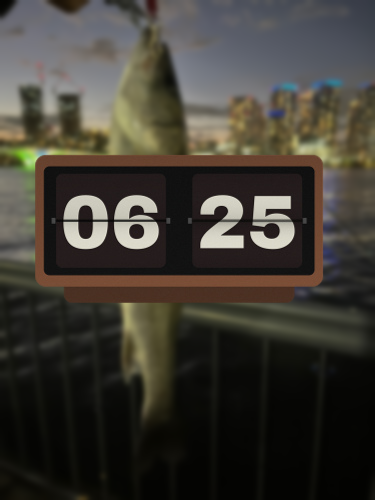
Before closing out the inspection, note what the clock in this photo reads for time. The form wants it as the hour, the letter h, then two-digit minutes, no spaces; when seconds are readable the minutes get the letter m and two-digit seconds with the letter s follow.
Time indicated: 6h25
